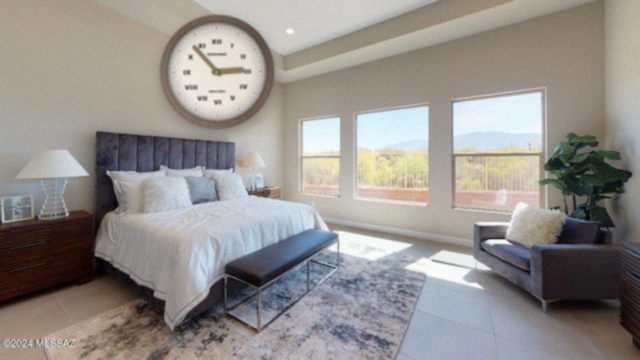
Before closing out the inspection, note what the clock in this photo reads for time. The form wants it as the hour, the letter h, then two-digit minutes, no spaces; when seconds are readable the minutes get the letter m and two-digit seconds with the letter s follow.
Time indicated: 2h53
